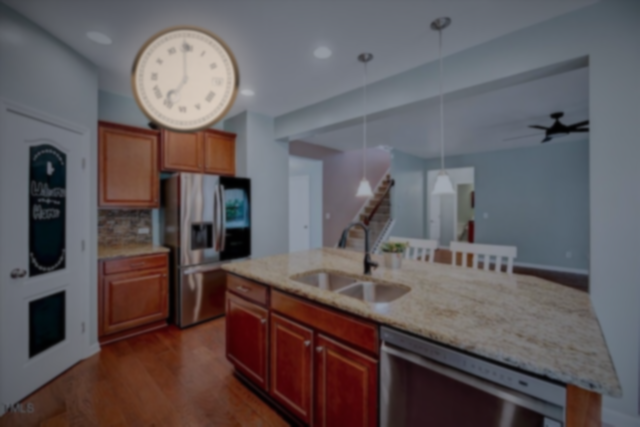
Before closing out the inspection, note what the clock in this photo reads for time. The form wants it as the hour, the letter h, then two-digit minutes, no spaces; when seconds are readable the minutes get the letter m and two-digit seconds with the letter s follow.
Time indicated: 6h59
